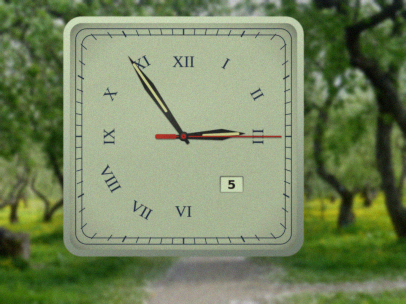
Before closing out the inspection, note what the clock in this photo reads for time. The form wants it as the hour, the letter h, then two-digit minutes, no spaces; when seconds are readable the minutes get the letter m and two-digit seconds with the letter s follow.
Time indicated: 2h54m15s
